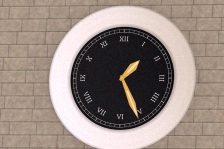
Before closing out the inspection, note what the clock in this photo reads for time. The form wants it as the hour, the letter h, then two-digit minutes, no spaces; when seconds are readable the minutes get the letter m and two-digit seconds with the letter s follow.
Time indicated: 1h26
